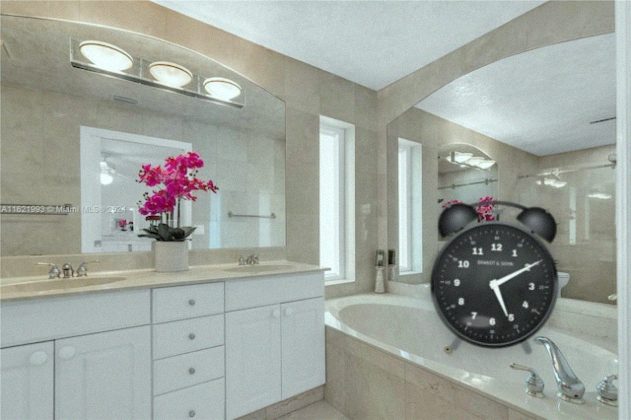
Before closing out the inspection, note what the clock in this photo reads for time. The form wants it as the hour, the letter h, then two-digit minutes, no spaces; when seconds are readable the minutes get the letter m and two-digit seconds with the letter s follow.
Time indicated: 5h10
